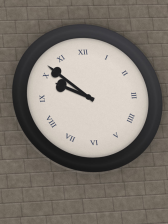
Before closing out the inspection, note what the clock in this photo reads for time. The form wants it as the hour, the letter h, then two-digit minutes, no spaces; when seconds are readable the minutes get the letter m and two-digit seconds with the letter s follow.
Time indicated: 9h52
